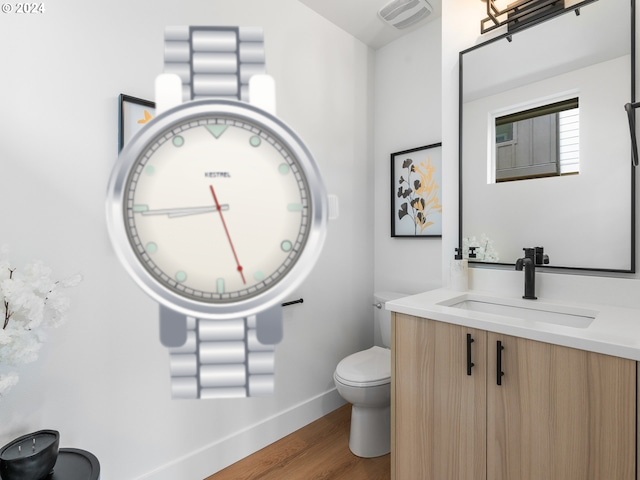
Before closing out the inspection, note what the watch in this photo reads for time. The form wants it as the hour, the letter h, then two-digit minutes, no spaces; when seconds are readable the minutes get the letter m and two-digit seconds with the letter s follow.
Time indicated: 8h44m27s
